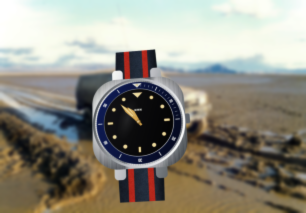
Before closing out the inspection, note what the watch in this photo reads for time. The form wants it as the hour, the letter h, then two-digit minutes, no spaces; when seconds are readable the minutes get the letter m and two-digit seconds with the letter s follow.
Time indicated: 10h53
